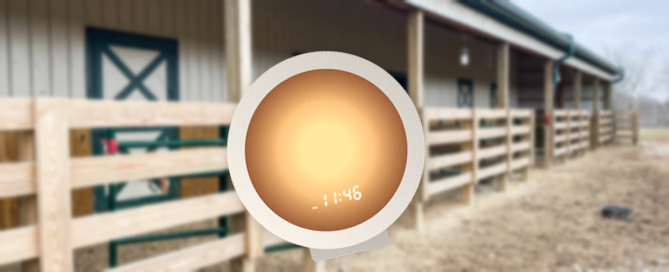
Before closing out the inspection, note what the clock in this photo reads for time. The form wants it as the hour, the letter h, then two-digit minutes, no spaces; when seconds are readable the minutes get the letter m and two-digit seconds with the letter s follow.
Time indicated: 11h46
